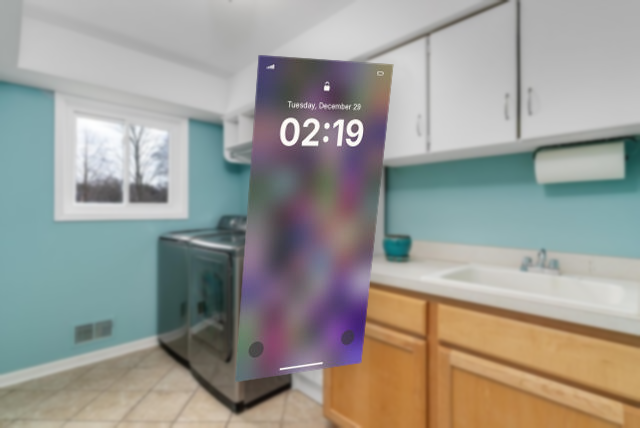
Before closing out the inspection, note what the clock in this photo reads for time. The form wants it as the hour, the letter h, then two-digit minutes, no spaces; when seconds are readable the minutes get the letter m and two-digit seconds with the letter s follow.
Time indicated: 2h19
